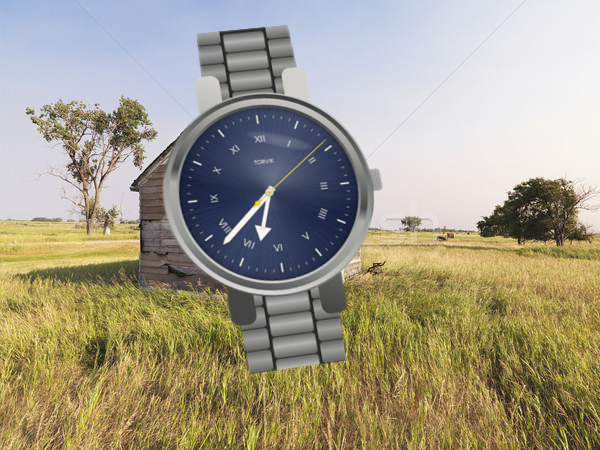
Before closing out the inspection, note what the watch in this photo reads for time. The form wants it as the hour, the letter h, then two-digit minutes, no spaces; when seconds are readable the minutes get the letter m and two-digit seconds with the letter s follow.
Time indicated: 6h38m09s
